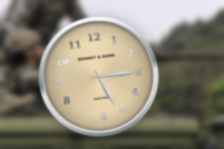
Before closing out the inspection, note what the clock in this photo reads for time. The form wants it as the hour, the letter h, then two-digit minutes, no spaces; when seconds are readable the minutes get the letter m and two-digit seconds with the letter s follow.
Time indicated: 5h15
